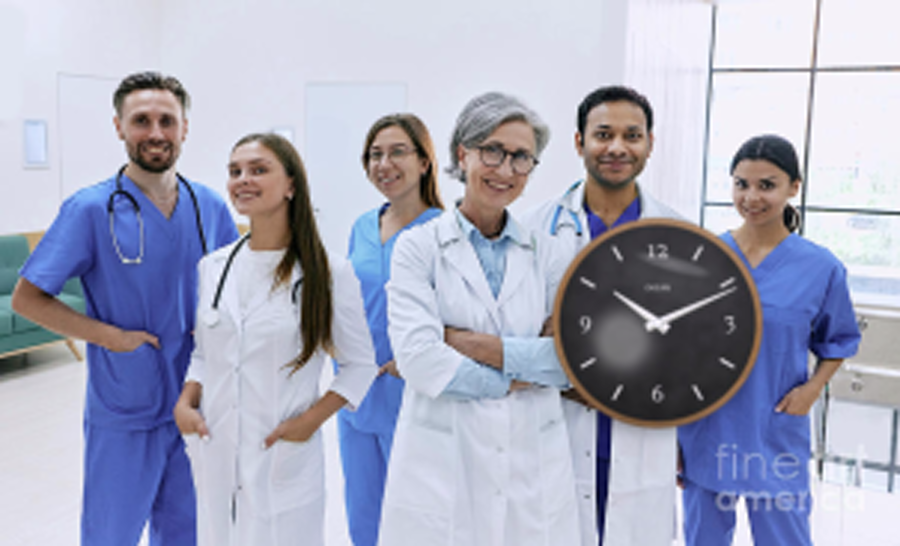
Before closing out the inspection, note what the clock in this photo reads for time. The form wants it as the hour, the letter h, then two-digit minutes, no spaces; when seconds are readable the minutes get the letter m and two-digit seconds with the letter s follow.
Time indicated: 10h11
